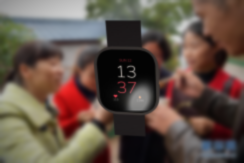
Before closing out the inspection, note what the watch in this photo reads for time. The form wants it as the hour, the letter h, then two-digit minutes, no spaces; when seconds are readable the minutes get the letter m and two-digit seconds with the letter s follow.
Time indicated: 13h37
